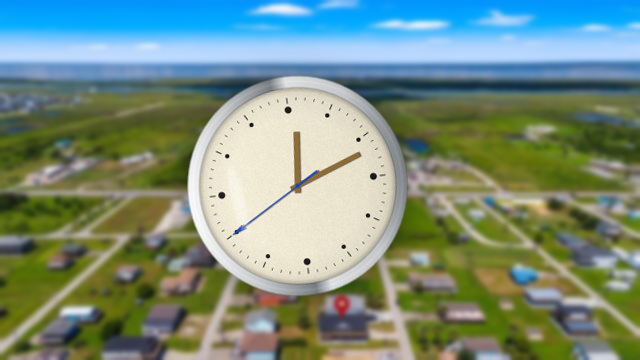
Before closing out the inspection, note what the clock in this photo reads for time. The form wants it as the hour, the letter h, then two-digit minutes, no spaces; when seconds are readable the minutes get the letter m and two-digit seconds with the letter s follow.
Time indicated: 12h11m40s
